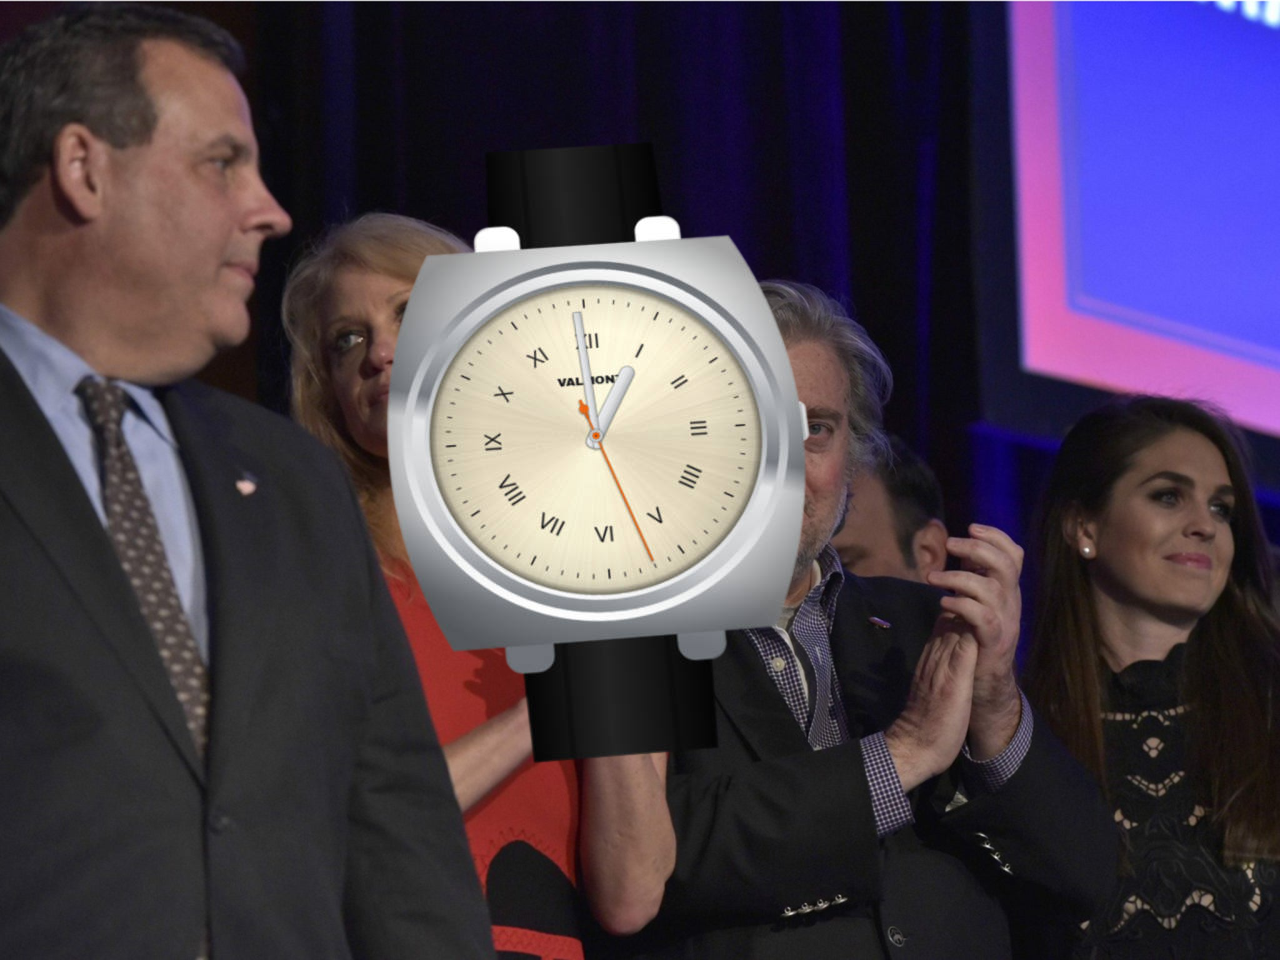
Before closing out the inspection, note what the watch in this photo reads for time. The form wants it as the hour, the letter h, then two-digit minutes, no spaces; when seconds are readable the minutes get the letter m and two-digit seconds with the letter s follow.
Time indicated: 12h59m27s
